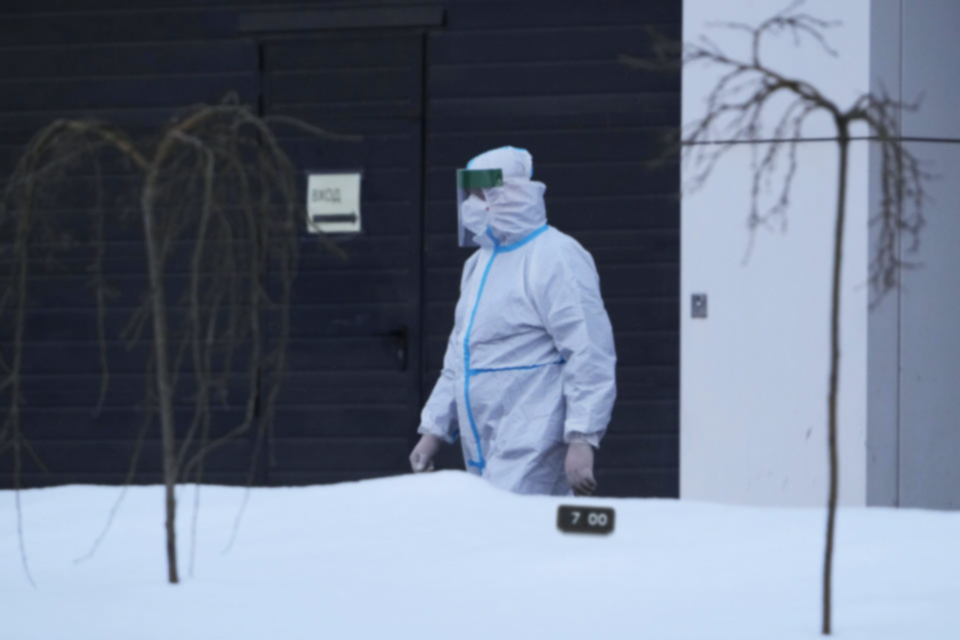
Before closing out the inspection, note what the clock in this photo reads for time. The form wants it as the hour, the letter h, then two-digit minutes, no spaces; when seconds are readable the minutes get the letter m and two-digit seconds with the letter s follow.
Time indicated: 7h00
